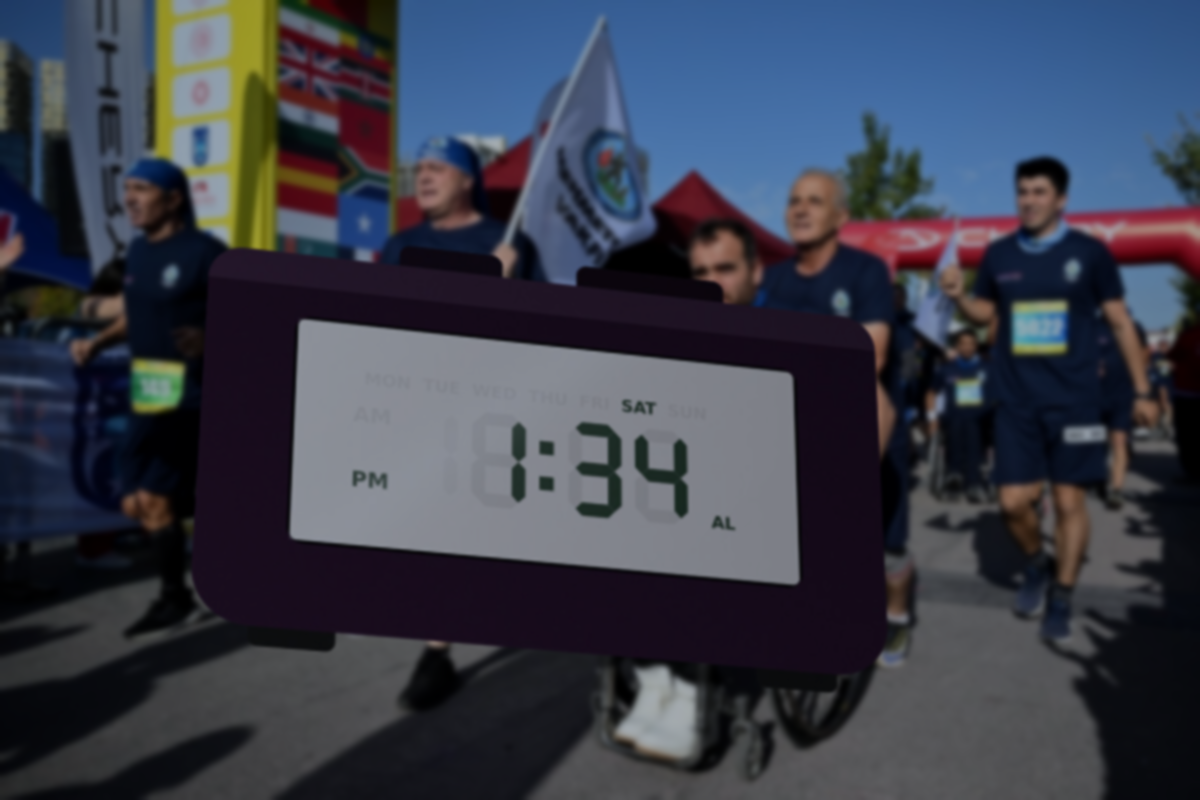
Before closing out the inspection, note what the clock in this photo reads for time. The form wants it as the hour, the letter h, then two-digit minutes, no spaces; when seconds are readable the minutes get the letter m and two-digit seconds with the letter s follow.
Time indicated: 1h34
